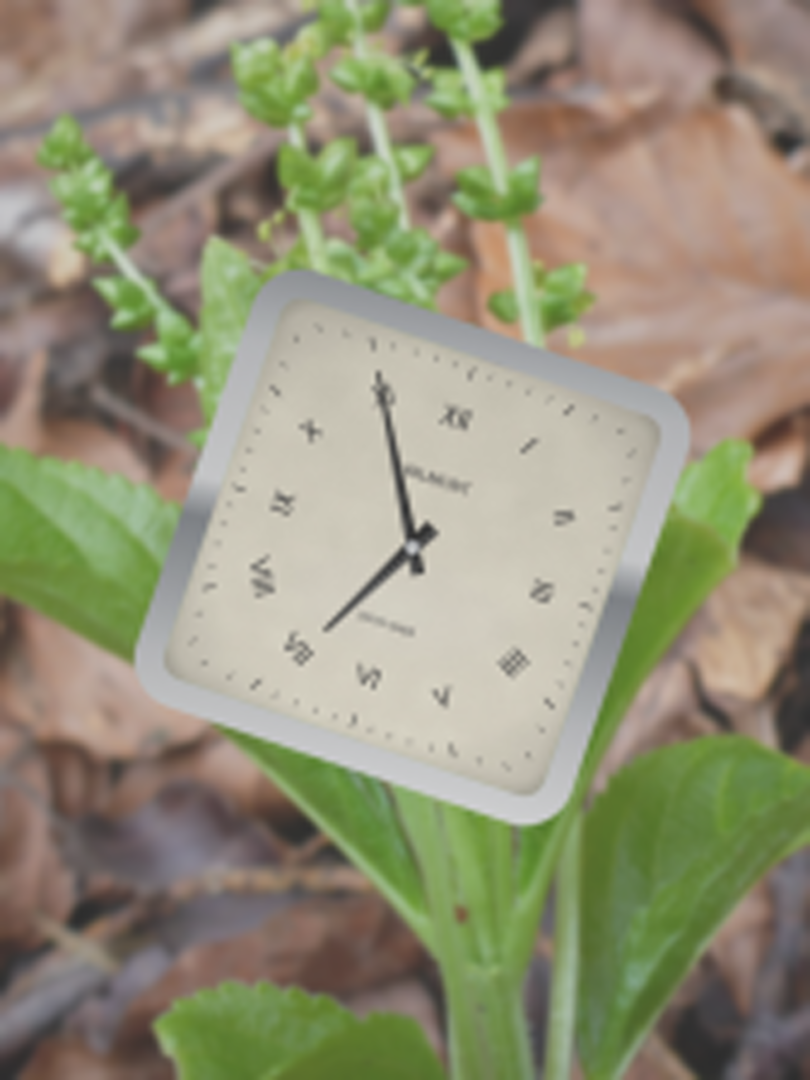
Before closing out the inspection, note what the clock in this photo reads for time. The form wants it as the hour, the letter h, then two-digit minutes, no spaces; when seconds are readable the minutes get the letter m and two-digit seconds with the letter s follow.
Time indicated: 6h55
